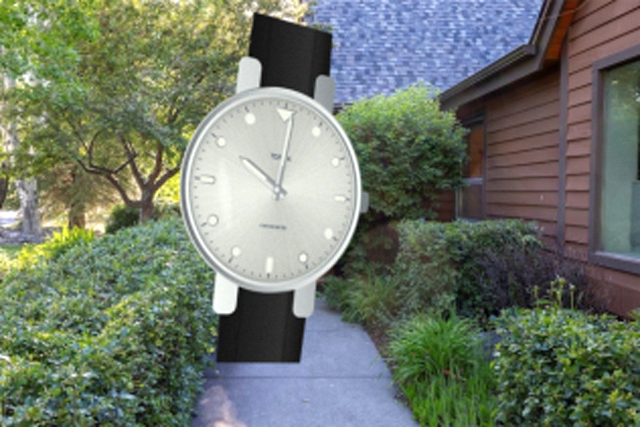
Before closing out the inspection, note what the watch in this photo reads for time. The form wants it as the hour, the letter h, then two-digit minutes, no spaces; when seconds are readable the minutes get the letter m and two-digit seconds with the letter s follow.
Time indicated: 10h01
